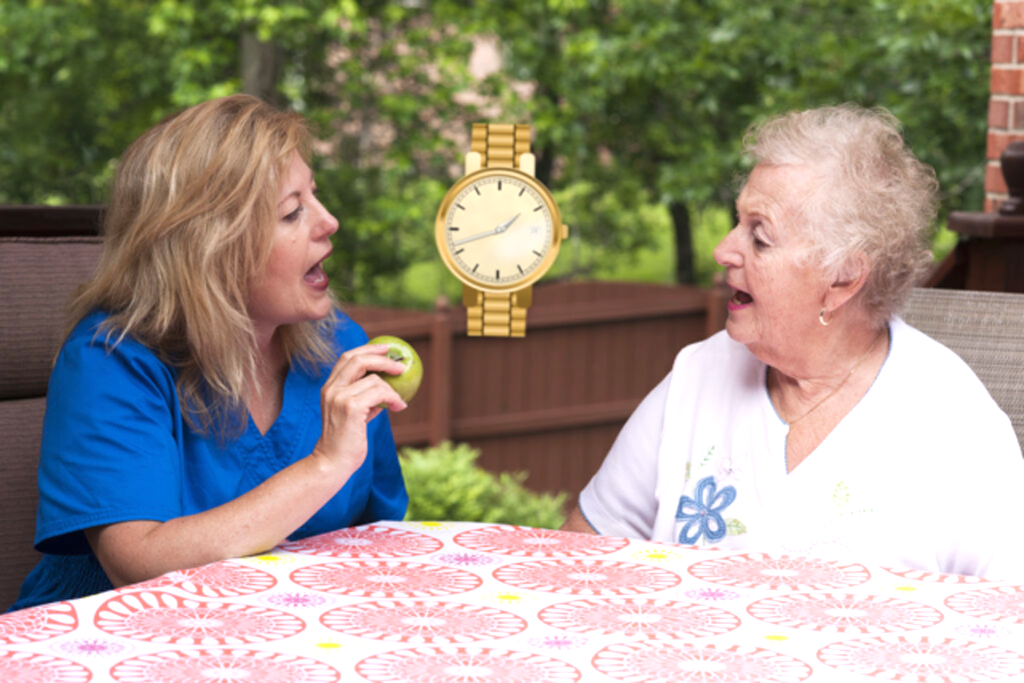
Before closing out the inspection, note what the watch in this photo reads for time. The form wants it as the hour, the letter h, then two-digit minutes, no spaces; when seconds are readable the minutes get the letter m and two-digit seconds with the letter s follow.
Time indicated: 1h42
